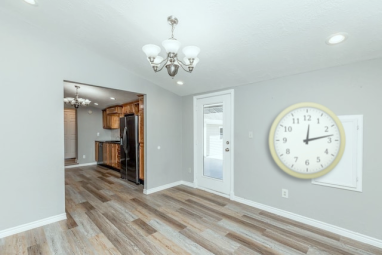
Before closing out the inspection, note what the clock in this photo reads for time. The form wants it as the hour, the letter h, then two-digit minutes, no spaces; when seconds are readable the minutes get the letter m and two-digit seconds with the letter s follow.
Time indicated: 12h13
